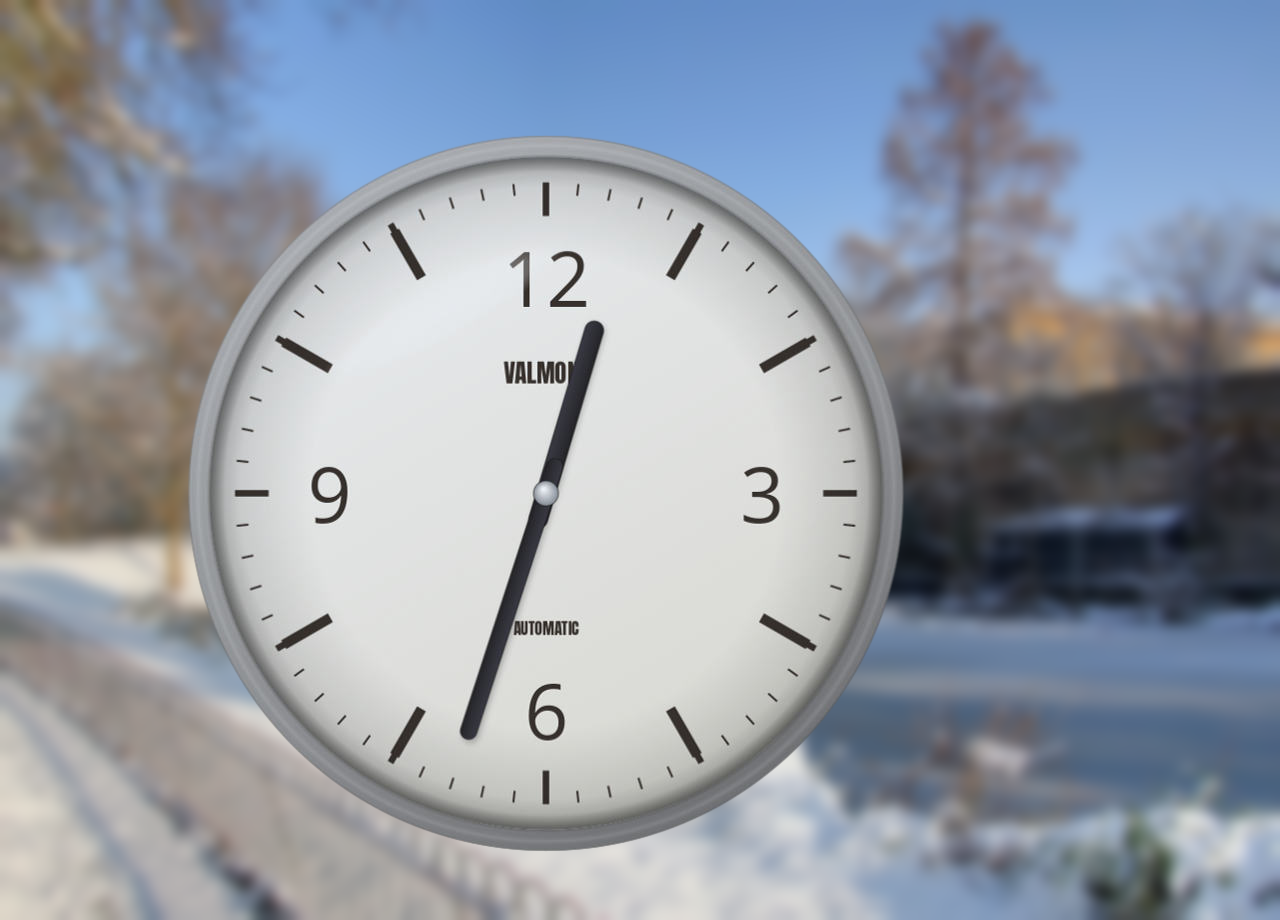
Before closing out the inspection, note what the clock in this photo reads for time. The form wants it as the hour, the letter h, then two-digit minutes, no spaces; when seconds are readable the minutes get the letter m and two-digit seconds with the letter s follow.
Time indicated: 12h33
